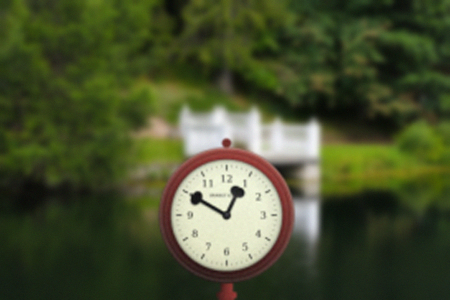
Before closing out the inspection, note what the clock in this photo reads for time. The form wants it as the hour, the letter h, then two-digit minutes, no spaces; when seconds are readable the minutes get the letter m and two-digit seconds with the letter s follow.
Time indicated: 12h50
